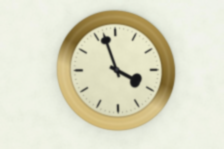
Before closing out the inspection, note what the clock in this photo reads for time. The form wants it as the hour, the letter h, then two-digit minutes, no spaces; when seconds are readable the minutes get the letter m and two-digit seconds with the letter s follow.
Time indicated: 3h57
